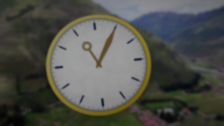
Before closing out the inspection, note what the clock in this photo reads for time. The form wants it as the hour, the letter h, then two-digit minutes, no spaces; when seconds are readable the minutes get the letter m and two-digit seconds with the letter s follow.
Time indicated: 11h05
